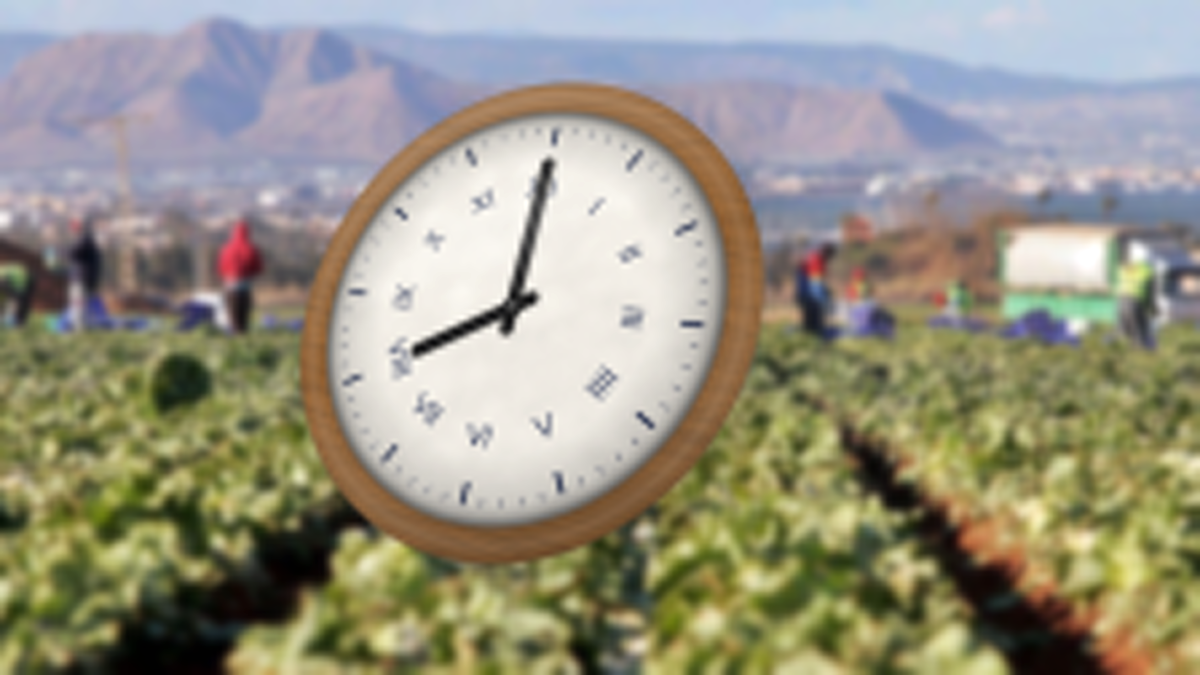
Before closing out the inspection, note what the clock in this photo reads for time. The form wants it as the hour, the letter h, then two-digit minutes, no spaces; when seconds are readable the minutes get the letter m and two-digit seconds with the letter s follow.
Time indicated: 8h00
